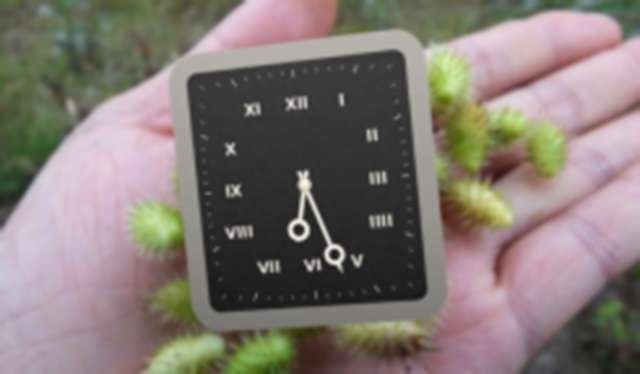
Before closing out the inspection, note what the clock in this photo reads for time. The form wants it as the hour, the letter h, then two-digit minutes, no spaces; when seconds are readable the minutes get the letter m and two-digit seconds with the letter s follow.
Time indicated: 6h27
